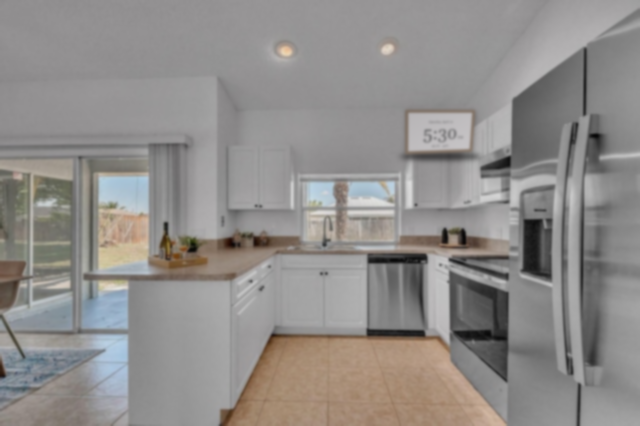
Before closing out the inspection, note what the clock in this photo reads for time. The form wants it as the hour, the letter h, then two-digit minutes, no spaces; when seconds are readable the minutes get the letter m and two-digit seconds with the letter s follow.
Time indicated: 5h30
